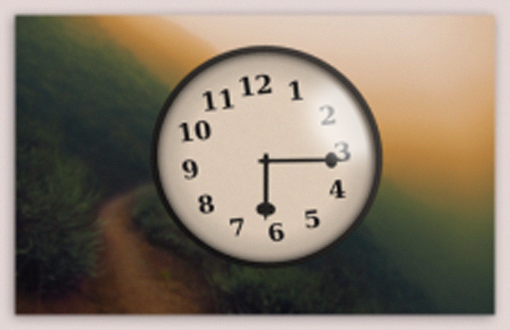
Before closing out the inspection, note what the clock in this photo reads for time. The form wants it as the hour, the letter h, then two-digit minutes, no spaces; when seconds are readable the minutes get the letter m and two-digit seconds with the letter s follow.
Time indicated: 6h16
